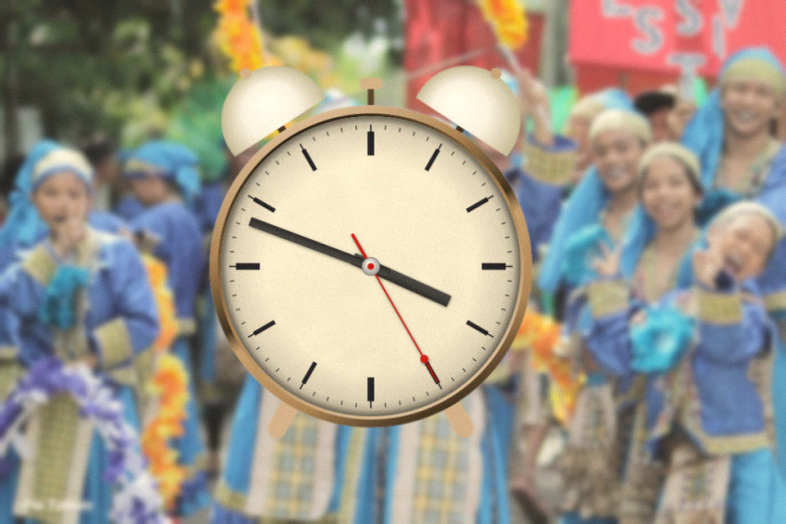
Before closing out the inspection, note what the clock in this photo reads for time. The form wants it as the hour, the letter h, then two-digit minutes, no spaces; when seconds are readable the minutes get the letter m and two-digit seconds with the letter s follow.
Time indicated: 3h48m25s
